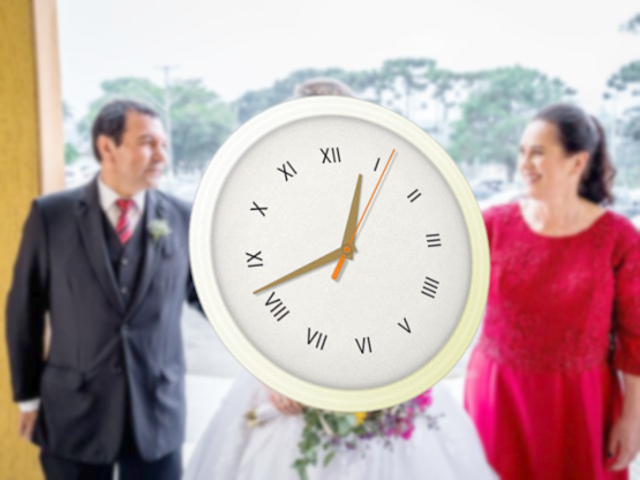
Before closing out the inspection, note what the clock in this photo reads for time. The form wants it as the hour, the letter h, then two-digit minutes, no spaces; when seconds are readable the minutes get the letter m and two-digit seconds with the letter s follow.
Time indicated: 12h42m06s
